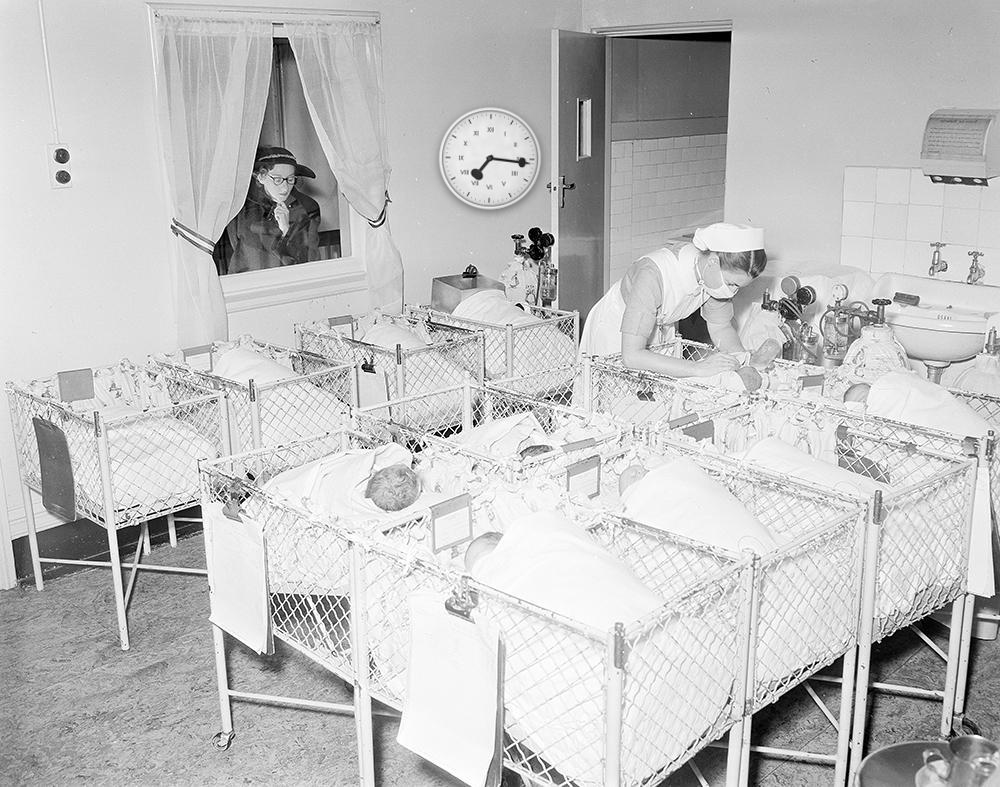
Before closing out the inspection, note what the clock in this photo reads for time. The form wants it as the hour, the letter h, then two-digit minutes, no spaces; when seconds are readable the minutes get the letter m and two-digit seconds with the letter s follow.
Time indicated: 7h16
